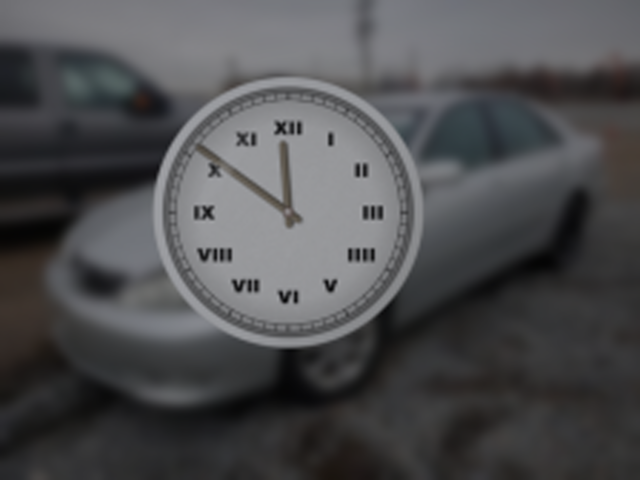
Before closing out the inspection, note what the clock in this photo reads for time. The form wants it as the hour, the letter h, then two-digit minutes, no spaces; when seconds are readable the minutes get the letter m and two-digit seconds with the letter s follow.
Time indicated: 11h51
